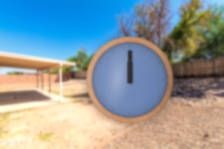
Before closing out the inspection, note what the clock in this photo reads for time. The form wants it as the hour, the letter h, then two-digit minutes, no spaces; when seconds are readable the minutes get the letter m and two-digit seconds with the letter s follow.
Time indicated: 12h00
